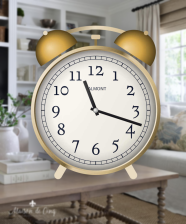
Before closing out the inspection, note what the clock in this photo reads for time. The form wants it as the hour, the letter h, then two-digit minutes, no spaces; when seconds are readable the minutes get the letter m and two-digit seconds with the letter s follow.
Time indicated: 11h18
